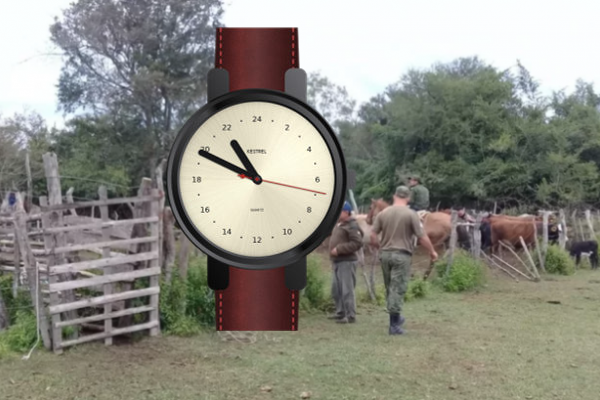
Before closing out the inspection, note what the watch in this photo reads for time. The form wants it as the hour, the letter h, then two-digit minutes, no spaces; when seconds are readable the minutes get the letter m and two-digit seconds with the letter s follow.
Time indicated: 21h49m17s
